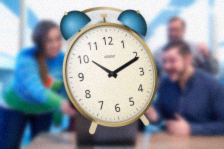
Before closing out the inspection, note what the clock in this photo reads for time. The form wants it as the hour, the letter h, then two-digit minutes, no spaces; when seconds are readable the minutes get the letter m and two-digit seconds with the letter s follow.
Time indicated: 10h11
